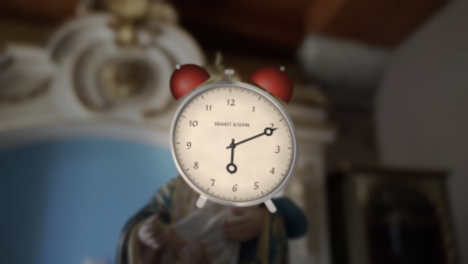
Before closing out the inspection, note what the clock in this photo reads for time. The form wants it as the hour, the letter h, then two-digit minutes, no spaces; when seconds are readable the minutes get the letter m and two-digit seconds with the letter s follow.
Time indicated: 6h11
